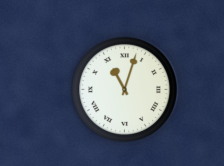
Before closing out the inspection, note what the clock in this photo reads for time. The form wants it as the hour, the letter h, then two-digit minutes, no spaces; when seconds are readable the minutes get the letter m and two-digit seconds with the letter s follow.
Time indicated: 11h03
